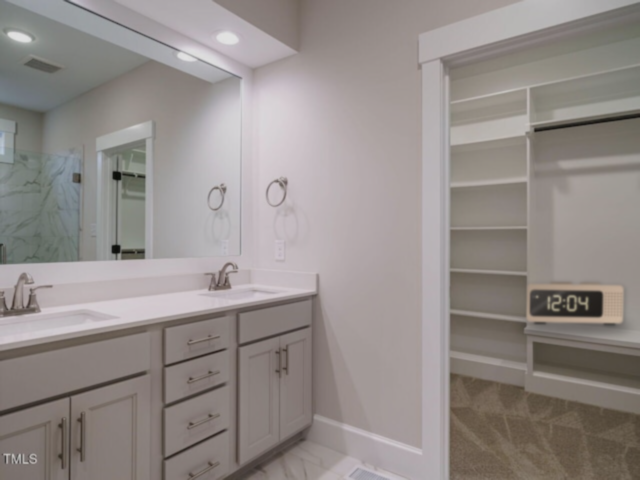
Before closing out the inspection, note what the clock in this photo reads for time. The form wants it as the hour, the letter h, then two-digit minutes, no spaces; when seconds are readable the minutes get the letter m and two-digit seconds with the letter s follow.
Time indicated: 12h04
